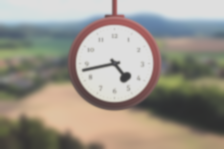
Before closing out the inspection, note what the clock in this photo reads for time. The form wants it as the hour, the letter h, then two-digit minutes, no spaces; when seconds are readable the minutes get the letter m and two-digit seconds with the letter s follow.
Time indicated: 4h43
